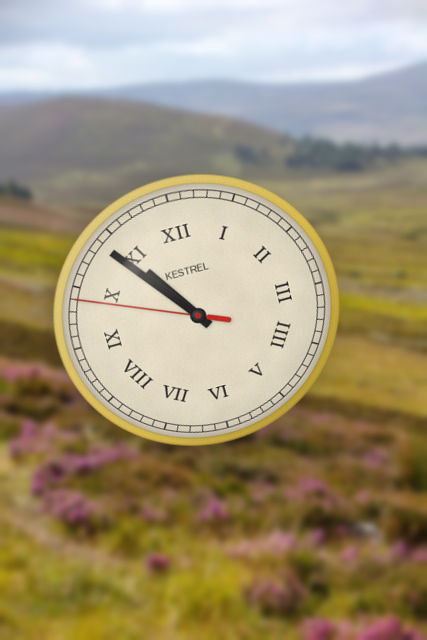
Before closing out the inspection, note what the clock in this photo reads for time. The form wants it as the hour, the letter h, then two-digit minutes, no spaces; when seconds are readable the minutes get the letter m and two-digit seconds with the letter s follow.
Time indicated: 10h53m49s
